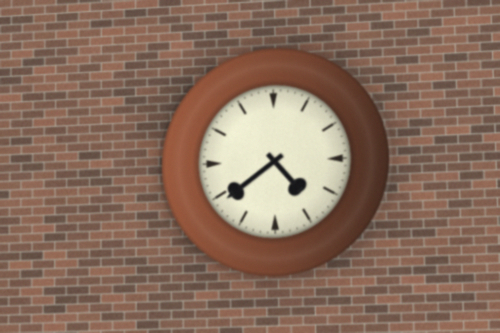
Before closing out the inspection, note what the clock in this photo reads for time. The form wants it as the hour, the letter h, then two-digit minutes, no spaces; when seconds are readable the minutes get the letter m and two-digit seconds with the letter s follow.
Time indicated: 4h39
